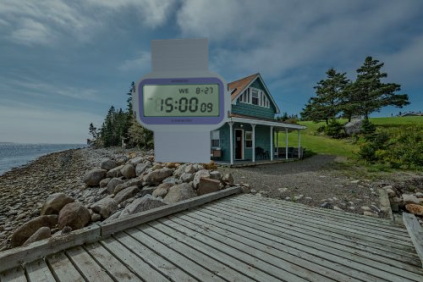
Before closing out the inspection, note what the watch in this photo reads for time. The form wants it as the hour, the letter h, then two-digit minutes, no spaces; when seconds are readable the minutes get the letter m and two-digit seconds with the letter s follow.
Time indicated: 15h00m09s
